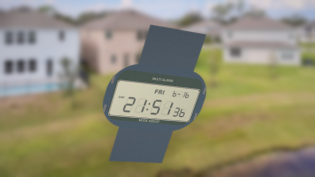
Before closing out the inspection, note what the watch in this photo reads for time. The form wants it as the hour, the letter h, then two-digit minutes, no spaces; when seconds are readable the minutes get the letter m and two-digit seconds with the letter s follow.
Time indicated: 21h51m36s
